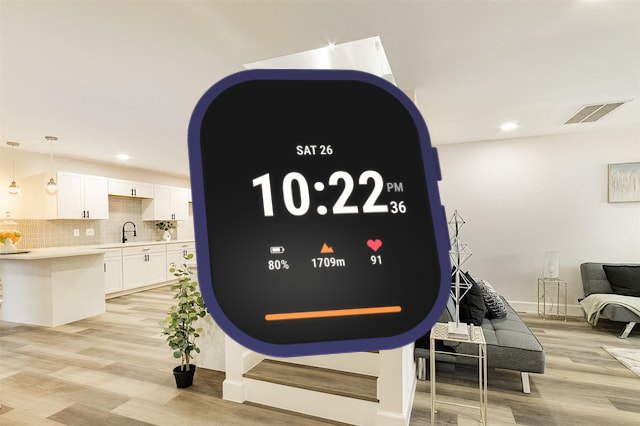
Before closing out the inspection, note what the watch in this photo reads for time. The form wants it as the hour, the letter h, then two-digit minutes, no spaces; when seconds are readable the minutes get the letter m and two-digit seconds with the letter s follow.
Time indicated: 10h22m36s
